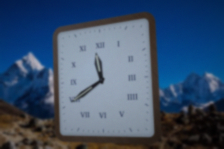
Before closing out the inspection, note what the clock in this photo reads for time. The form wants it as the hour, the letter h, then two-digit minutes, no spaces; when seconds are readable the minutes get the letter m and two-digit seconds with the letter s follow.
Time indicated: 11h40
